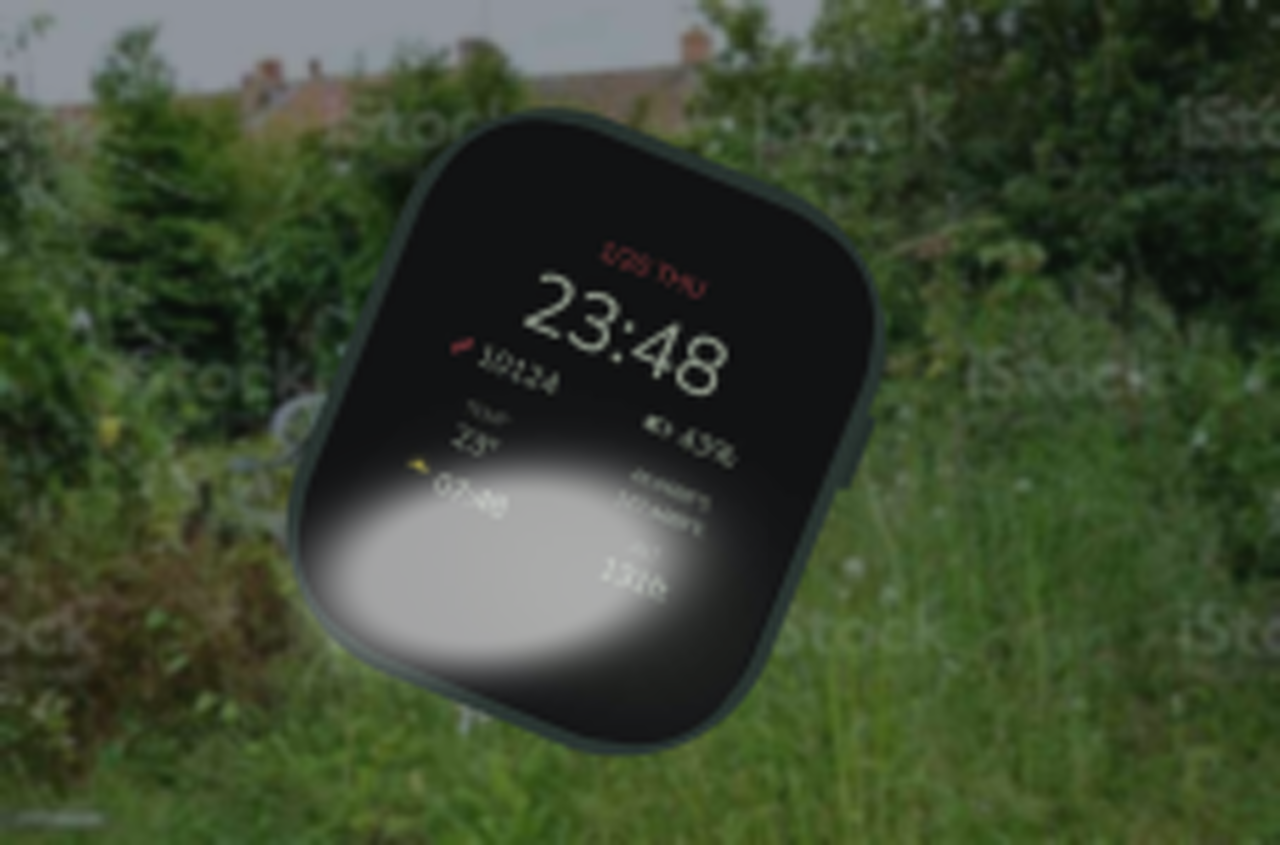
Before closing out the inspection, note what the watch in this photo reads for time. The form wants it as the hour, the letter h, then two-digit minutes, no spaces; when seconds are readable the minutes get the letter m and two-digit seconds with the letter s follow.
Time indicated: 23h48
